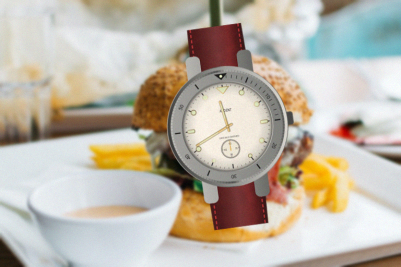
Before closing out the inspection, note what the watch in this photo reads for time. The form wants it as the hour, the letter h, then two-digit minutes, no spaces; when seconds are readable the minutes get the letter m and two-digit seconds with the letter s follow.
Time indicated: 11h41
